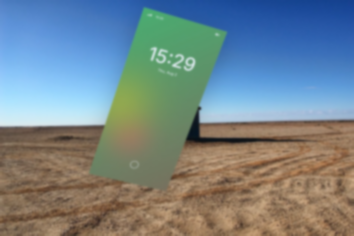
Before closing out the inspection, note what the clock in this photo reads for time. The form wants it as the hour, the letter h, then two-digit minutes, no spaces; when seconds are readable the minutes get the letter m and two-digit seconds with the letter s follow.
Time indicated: 15h29
